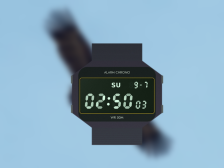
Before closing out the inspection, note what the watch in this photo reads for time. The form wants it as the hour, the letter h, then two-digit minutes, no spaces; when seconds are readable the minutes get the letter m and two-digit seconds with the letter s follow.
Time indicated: 2h50m03s
